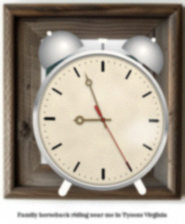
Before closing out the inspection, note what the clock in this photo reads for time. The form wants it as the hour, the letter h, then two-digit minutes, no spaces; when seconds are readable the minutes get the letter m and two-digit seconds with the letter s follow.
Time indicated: 8h56m25s
